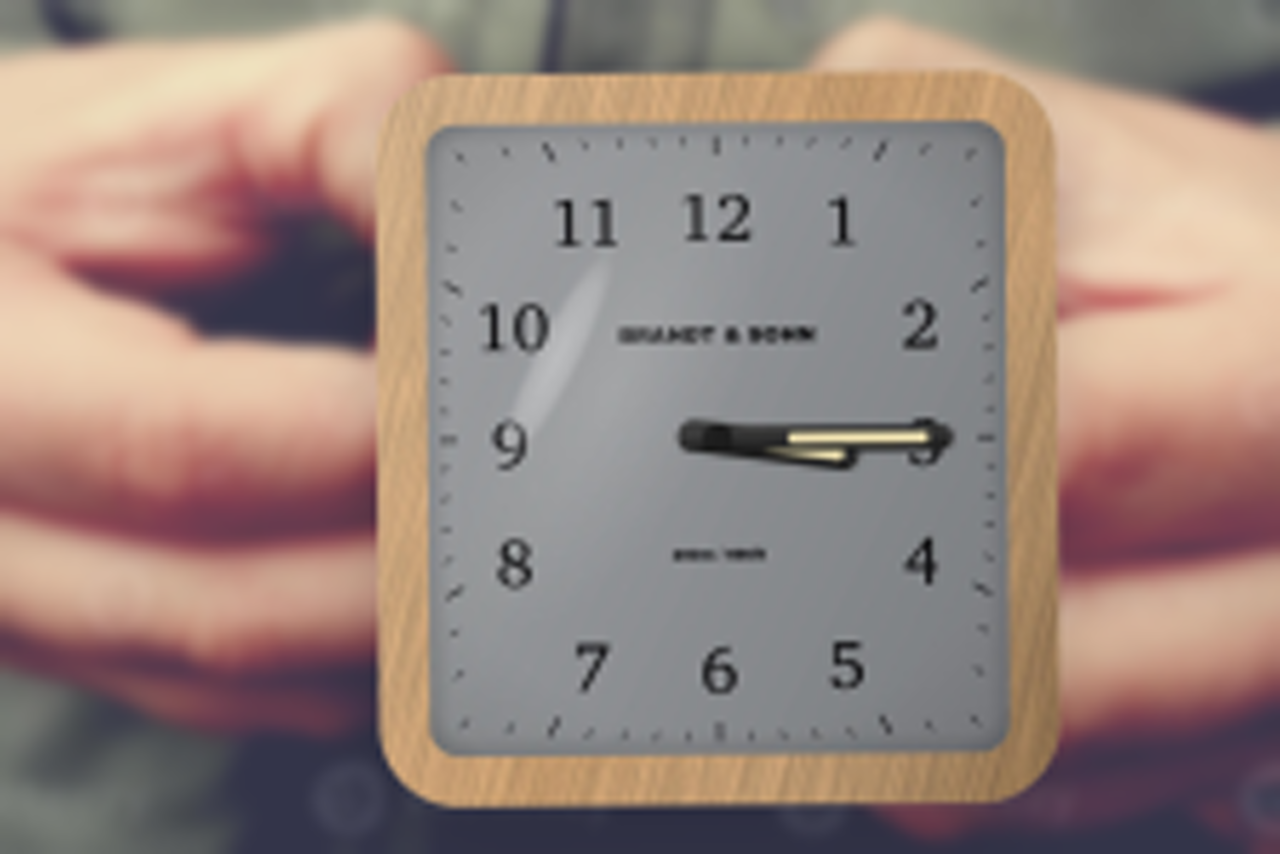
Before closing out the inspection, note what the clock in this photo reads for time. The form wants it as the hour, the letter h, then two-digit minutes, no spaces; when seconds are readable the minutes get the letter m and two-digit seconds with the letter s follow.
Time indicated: 3h15
